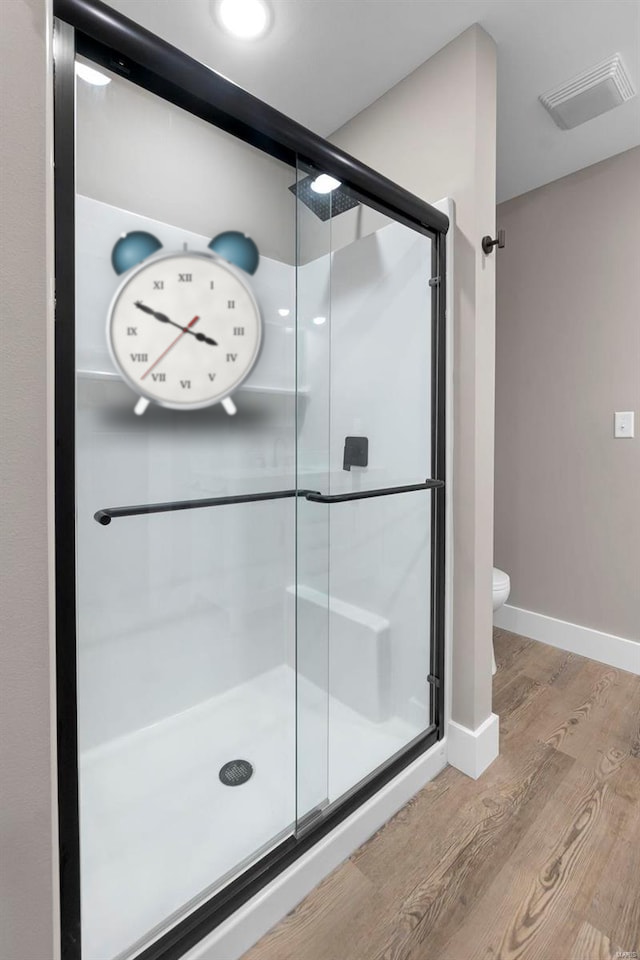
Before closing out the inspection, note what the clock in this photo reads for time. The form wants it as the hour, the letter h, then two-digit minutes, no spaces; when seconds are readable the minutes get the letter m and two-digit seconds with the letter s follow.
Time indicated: 3h49m37s
